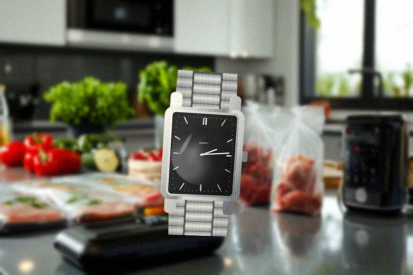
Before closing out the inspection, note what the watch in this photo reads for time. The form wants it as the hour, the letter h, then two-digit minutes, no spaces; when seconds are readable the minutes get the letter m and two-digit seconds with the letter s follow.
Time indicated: 2h14
